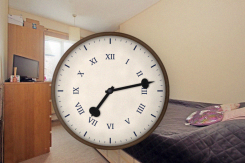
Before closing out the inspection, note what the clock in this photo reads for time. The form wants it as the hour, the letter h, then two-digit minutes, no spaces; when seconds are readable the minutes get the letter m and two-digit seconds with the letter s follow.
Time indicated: 7h13
